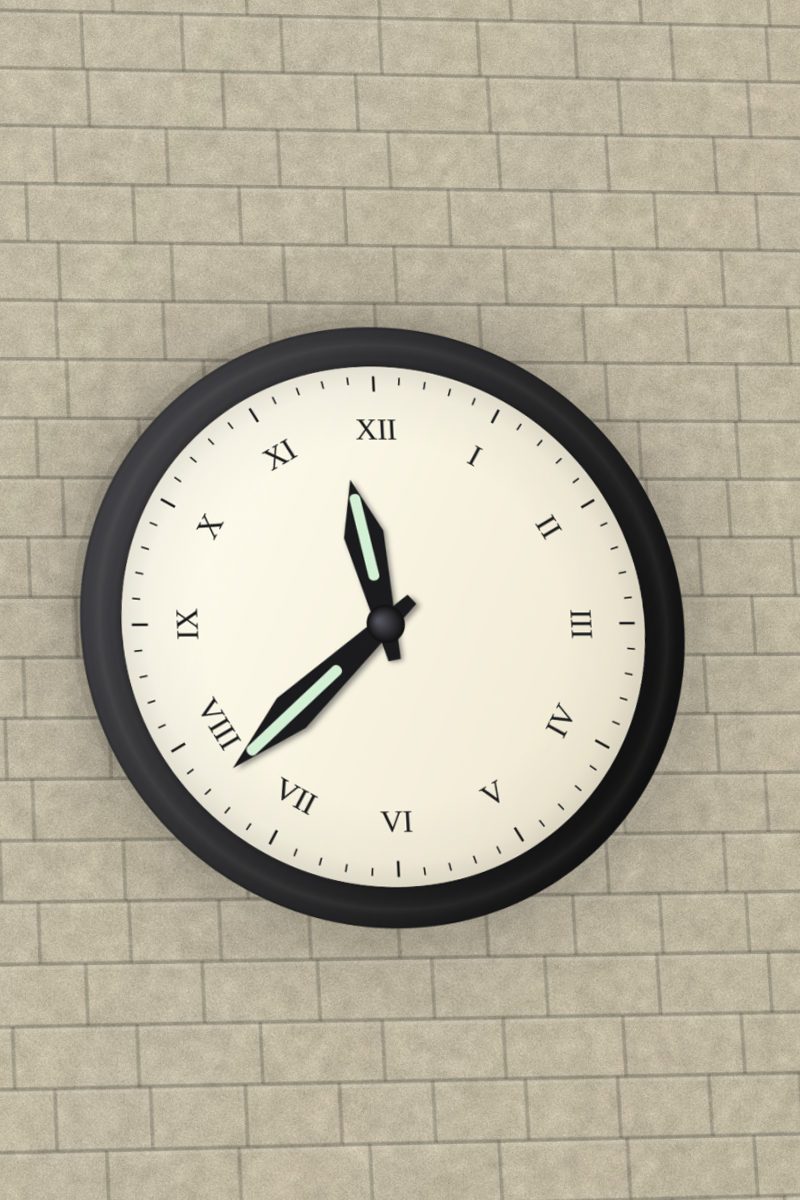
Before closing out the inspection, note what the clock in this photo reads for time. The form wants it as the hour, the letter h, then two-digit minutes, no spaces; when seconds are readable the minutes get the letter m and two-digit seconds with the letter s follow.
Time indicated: 11h38
